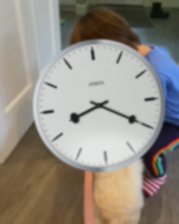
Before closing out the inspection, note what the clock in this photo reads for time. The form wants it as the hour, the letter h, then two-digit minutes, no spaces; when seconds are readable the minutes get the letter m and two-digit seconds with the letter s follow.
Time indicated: 8h20
